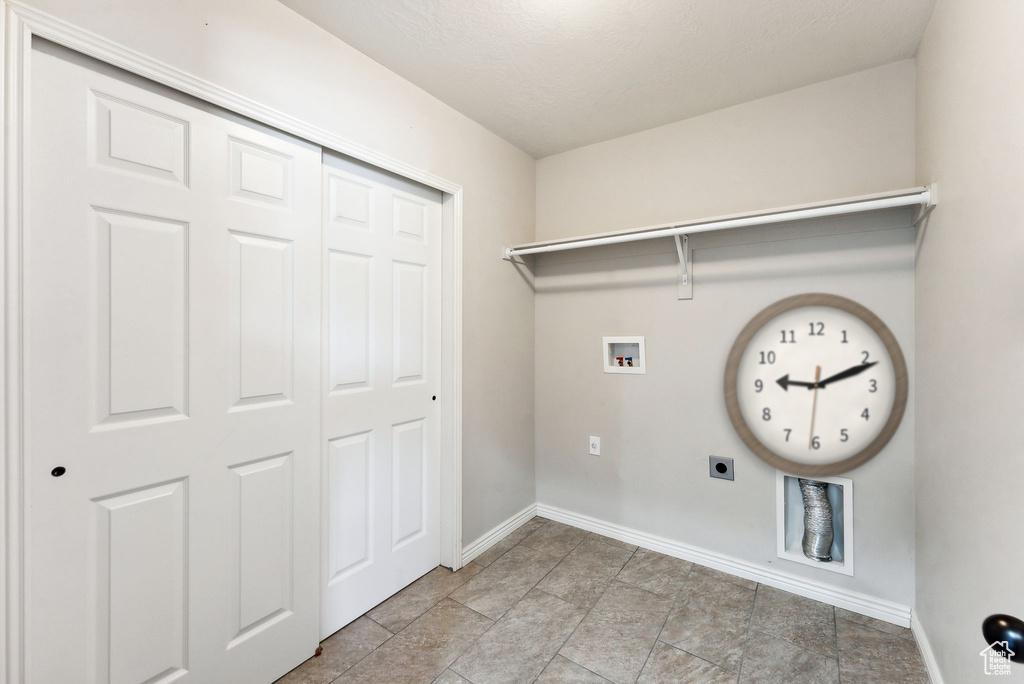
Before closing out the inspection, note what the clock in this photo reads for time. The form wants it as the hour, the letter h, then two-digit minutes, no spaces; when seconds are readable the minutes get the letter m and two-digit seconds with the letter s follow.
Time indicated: 9h11m31s
